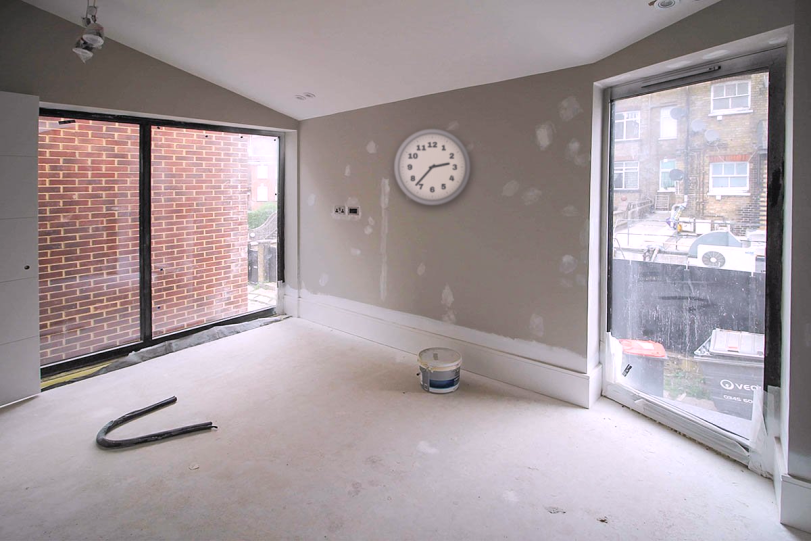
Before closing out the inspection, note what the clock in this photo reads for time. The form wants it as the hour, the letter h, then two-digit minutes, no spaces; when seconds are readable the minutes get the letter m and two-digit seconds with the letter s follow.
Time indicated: 2h37
